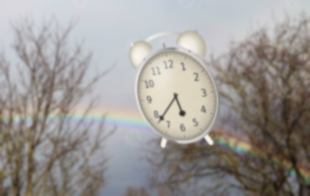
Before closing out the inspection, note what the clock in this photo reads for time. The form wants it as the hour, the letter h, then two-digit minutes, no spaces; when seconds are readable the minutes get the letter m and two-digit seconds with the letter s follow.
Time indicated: 5h38
